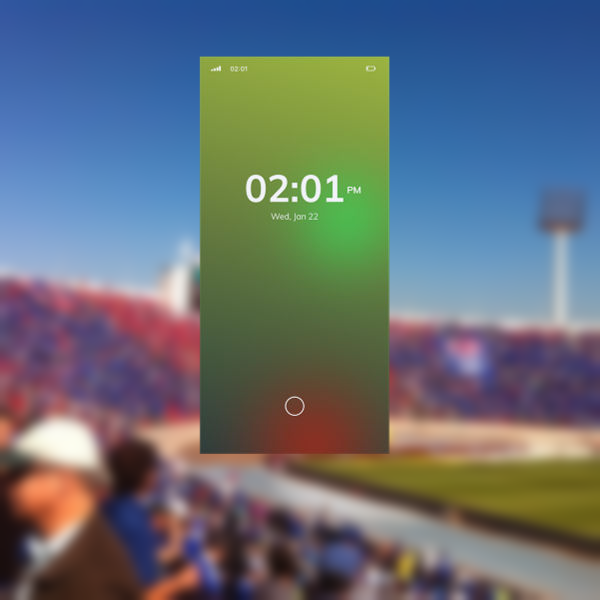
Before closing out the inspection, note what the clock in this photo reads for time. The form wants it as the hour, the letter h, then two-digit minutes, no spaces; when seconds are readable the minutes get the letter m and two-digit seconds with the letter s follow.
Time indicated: 2h01
